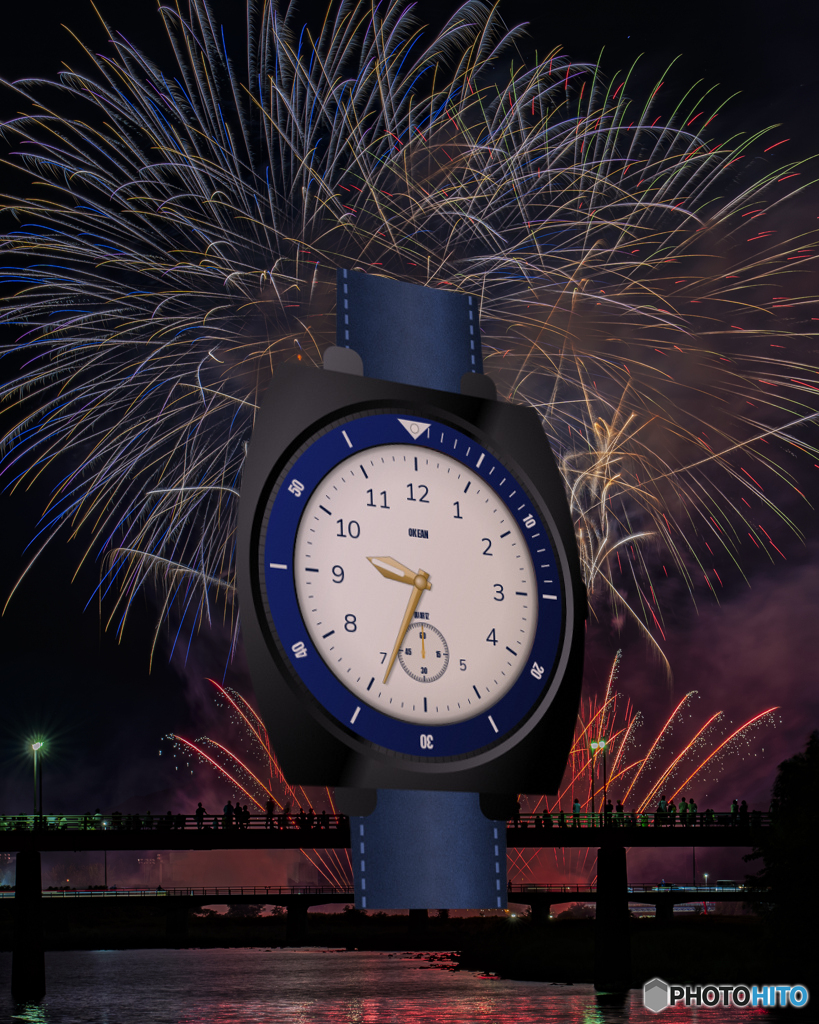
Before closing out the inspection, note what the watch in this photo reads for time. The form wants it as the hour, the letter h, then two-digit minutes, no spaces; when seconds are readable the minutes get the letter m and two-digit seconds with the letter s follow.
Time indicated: 9h34
